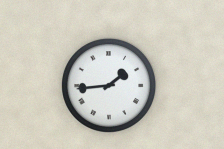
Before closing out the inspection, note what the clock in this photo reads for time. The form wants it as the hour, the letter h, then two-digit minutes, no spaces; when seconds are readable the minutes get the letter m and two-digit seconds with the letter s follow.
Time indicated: 1h44
